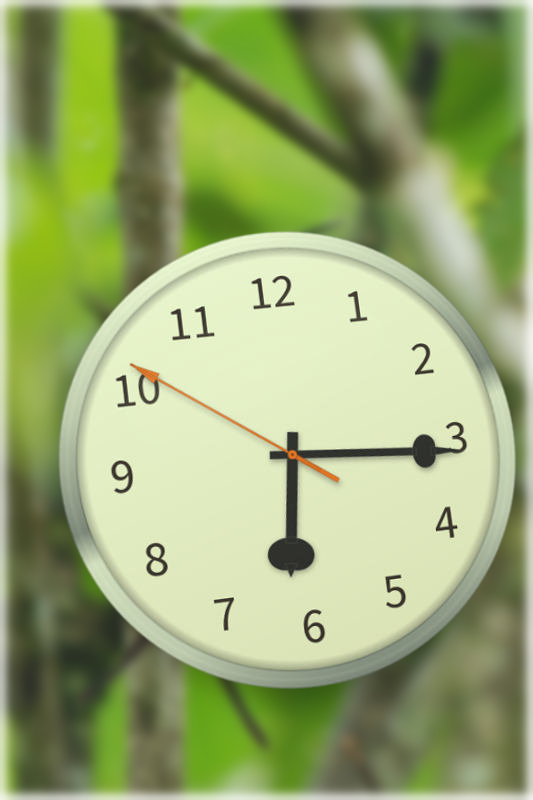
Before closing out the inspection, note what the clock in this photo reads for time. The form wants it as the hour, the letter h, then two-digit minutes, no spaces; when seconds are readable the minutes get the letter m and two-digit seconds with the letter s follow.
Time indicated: 6h15m51s
